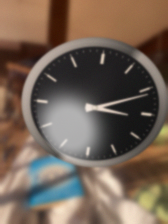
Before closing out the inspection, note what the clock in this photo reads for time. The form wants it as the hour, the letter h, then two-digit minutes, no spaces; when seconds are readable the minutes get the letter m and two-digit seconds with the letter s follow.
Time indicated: 3h11
